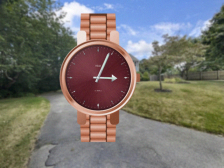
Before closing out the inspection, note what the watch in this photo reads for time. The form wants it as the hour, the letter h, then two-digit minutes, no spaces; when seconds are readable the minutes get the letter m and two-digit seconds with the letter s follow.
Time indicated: 3h04
